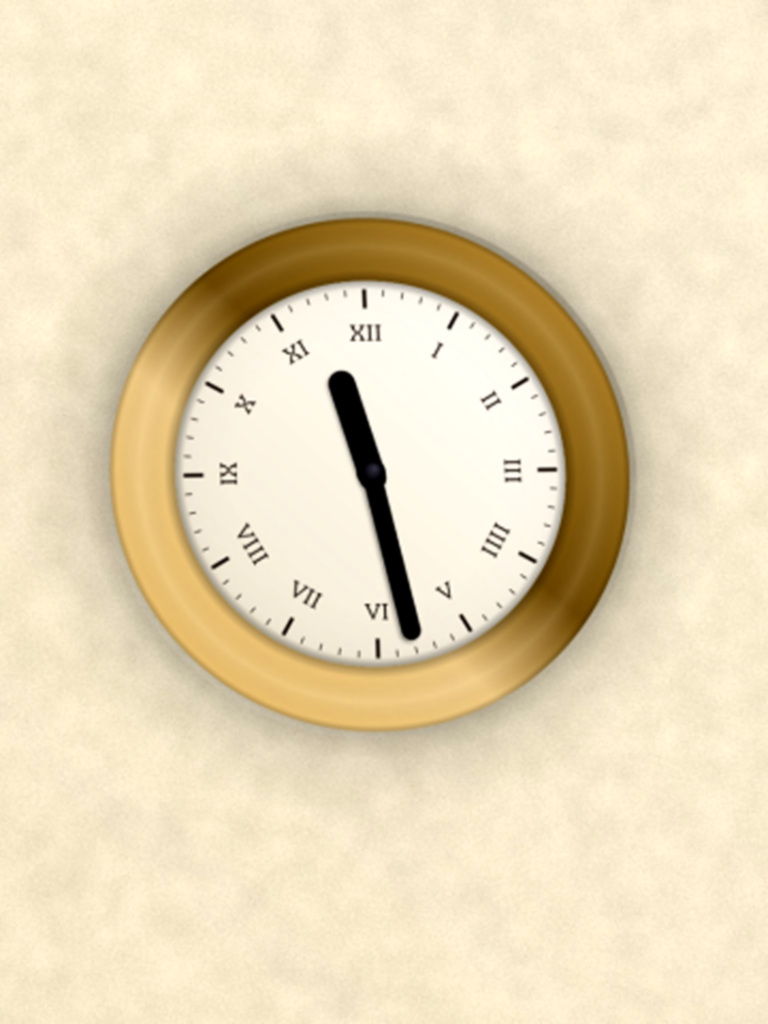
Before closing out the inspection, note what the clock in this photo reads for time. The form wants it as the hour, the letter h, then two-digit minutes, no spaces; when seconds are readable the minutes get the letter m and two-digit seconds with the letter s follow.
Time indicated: 11h28
